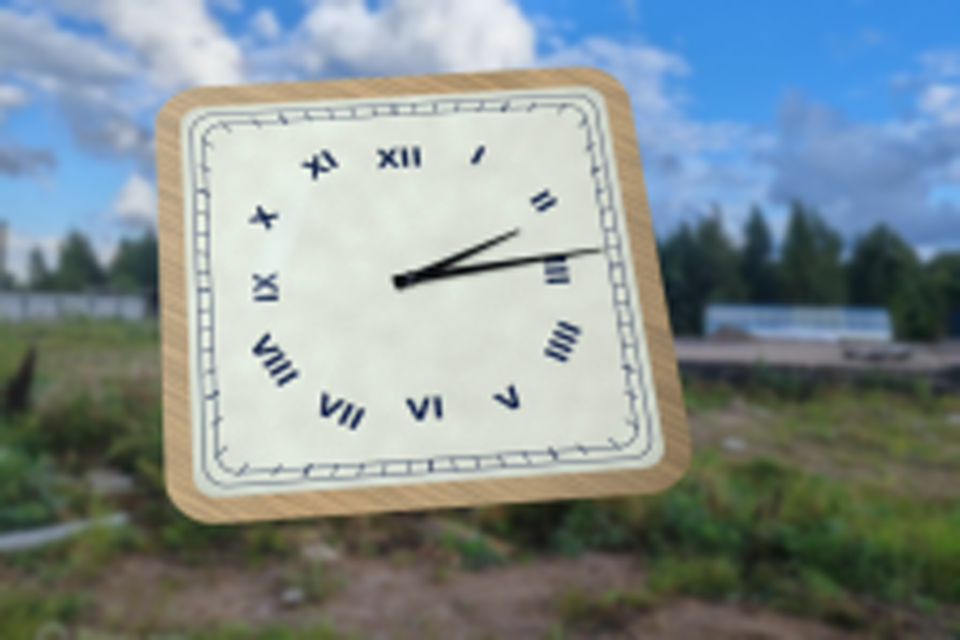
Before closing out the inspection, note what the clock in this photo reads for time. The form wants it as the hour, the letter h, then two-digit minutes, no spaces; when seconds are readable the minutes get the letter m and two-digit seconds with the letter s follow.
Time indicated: 2h14
